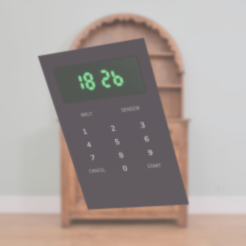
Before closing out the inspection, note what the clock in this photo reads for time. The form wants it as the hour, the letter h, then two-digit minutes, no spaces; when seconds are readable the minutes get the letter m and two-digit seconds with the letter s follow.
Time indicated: 18h26
